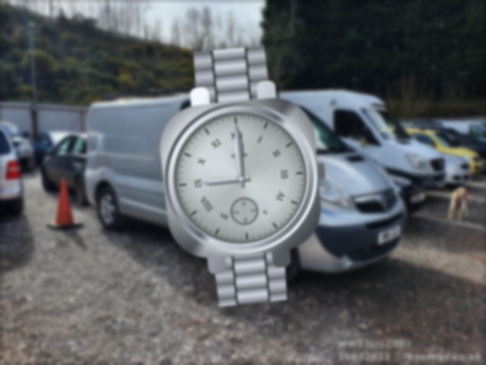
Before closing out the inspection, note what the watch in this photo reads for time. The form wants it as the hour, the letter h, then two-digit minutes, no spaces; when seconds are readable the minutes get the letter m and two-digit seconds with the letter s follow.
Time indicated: 9h00
